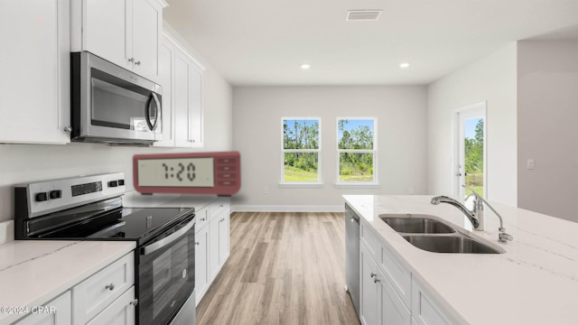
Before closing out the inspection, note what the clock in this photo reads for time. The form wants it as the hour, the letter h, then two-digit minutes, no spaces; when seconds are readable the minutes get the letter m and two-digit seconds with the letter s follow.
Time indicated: 7h20
